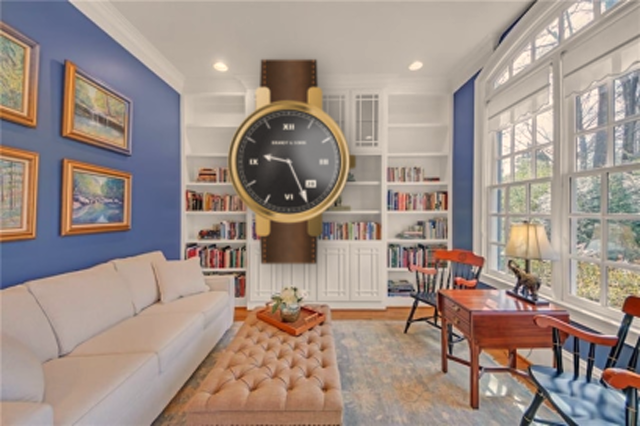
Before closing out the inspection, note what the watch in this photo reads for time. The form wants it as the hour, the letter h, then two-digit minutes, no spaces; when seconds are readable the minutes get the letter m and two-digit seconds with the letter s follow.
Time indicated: 9h26
